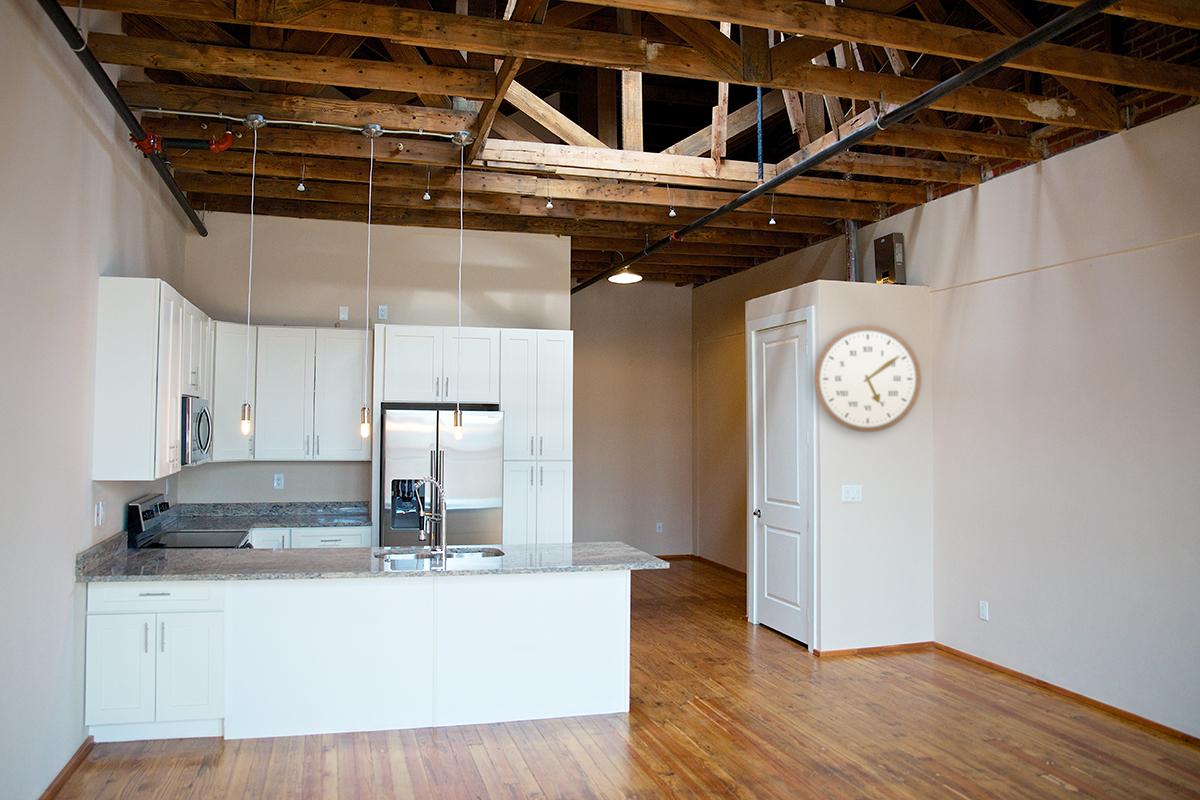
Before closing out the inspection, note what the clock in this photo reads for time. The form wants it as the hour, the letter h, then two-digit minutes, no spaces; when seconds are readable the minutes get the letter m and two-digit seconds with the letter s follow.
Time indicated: 5h09
